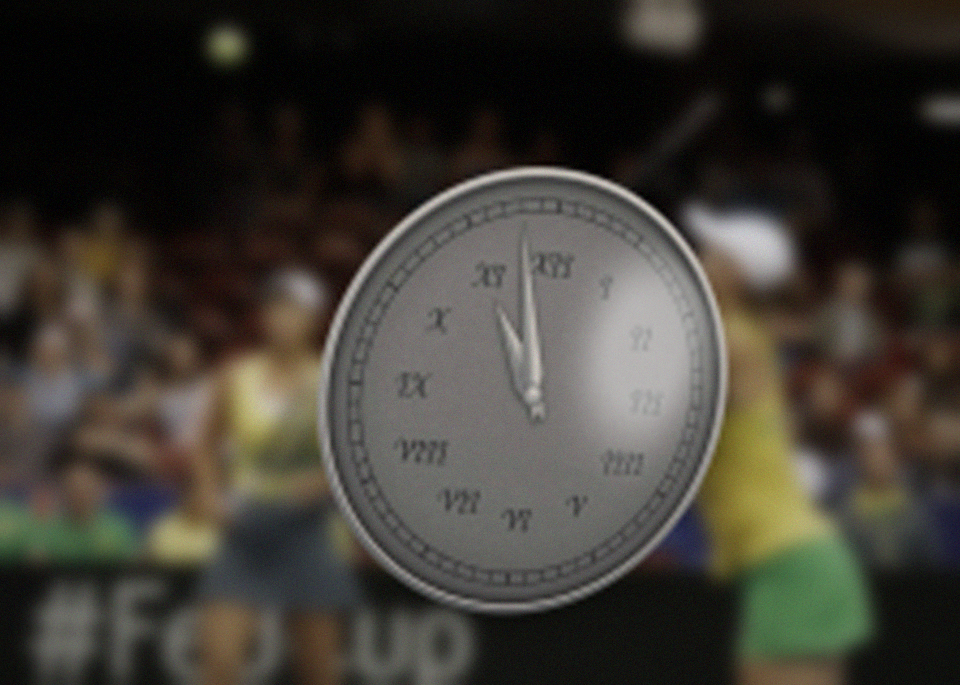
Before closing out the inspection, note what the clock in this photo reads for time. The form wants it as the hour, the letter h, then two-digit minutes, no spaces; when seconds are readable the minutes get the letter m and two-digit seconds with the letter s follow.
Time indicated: 10h58
